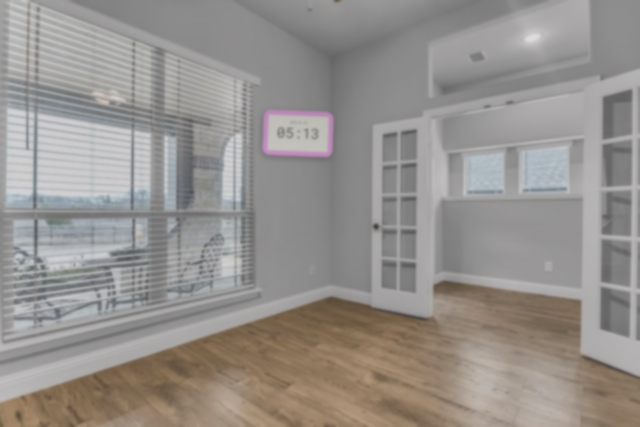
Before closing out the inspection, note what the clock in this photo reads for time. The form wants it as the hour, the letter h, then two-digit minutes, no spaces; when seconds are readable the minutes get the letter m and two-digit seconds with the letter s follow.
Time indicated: 5h13
